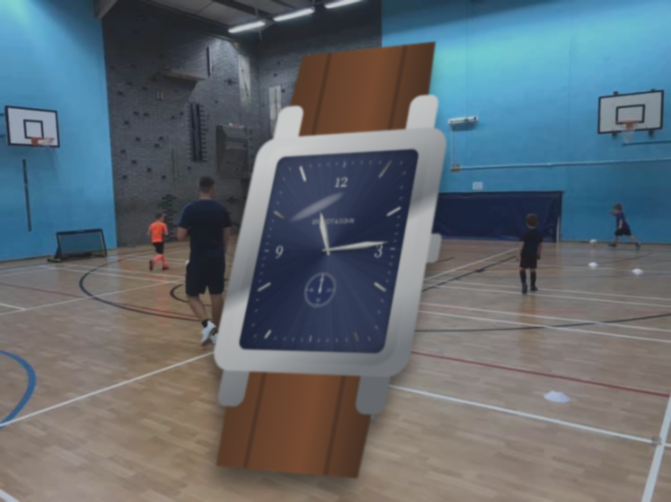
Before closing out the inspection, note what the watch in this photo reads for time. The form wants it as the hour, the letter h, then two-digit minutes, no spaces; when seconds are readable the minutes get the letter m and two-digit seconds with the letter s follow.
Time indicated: 11h14
